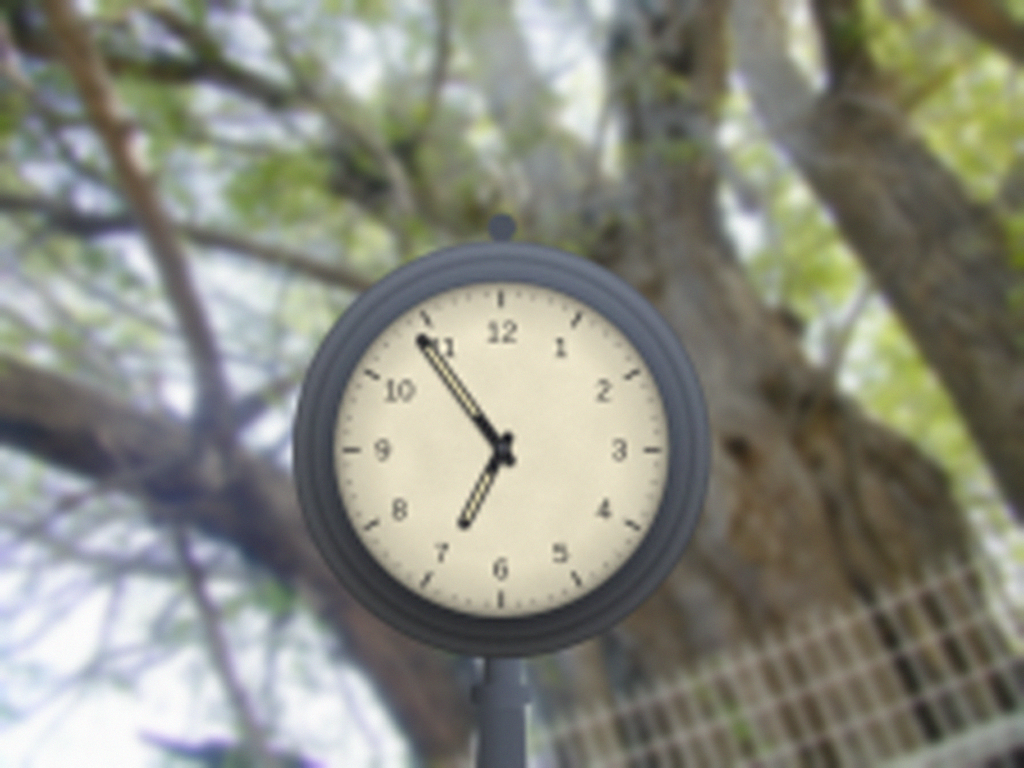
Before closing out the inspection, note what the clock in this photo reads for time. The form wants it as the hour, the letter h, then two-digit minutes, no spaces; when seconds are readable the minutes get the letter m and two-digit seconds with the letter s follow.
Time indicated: 6h54
